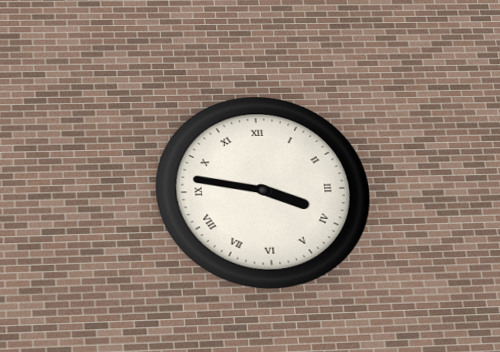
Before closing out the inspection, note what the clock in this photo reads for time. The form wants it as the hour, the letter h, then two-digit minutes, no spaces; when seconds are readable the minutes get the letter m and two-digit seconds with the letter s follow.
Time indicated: 3h47
